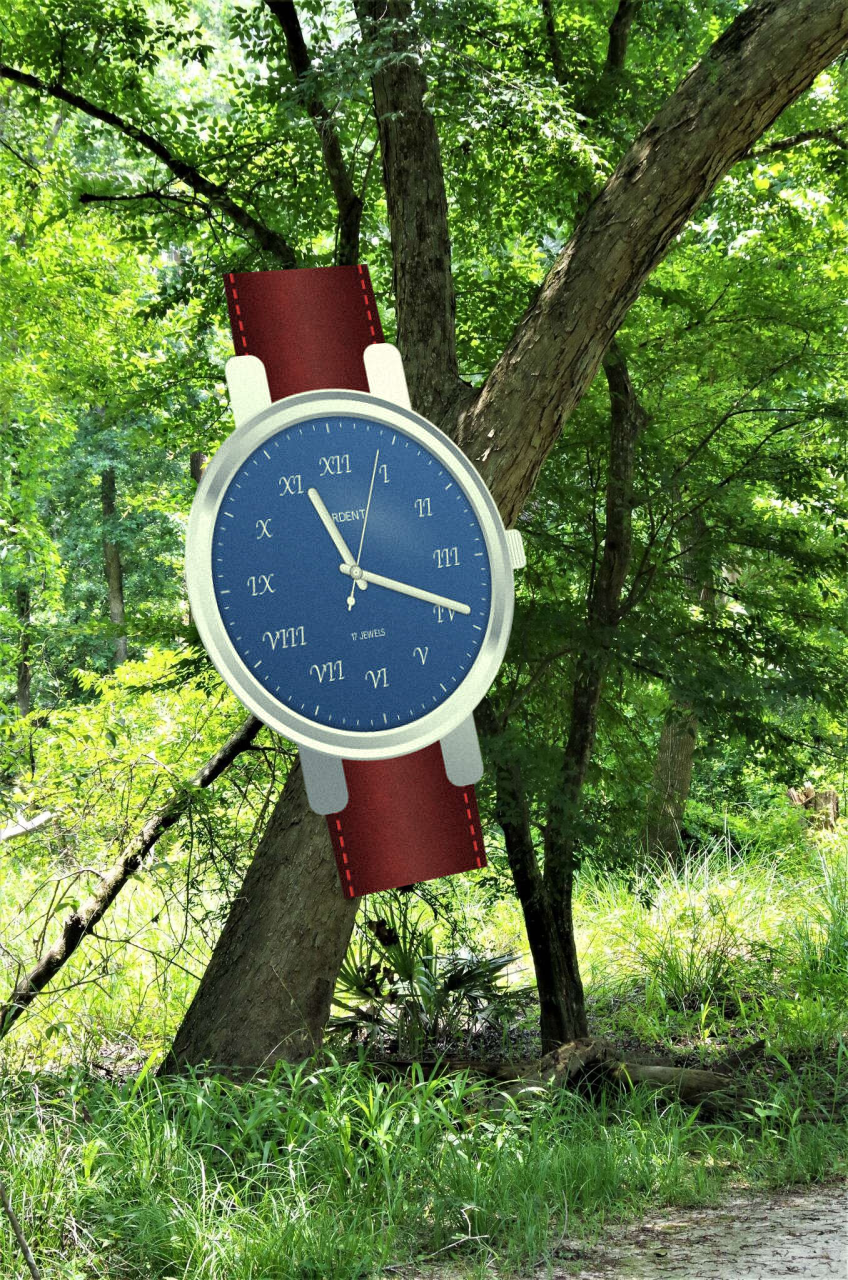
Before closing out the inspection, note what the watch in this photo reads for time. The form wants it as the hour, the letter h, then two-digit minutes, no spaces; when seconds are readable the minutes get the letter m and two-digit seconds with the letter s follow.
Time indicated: 11h19m04s
